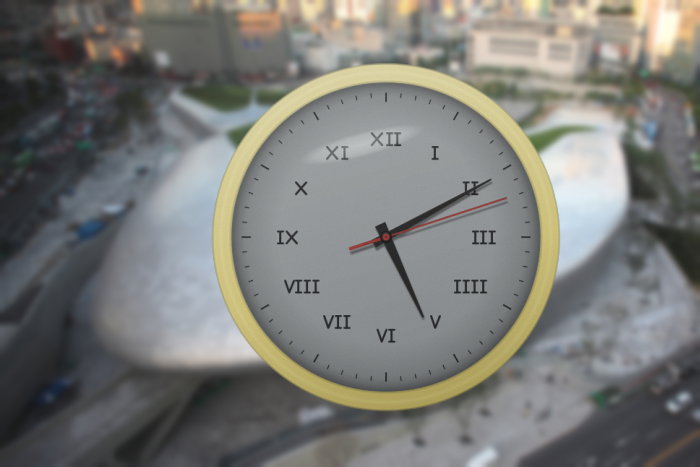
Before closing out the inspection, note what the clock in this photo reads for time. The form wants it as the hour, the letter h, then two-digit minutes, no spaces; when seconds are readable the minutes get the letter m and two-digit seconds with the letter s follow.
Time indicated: 5h10m12s
